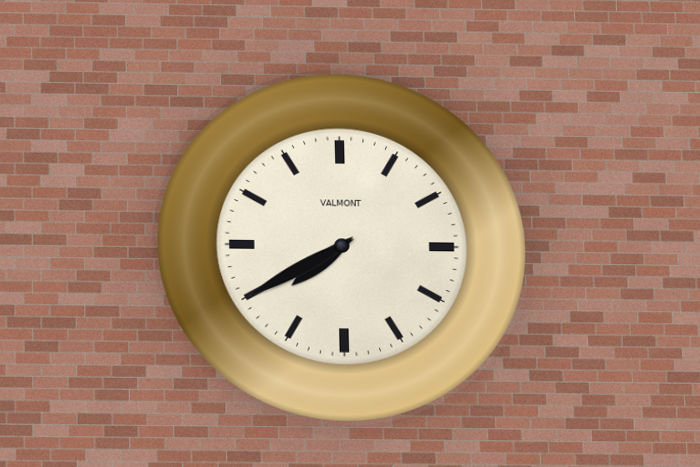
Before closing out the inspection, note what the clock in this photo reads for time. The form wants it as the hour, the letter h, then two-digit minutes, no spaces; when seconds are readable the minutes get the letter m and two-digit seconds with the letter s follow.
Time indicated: 7h40
